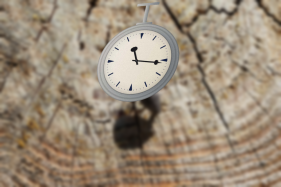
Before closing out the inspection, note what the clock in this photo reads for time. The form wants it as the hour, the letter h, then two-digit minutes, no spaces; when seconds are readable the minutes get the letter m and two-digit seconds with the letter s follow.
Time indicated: 11h16
